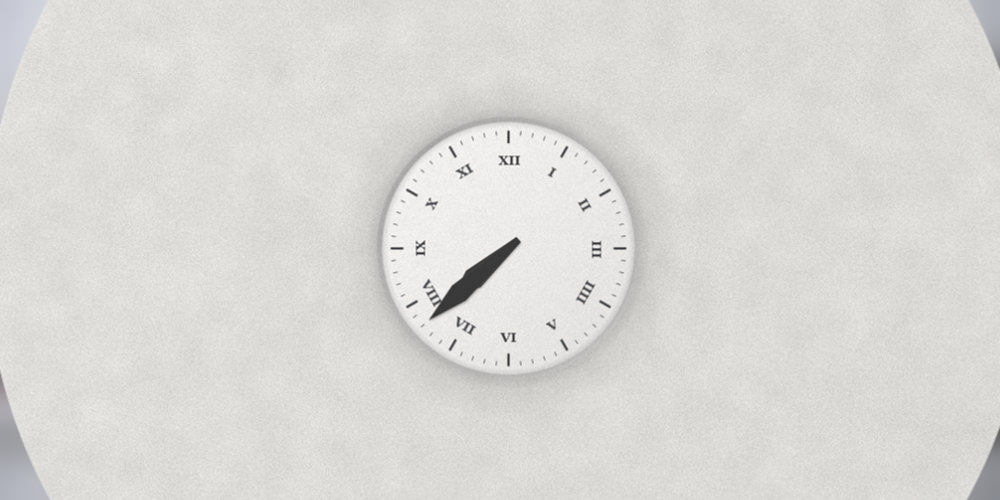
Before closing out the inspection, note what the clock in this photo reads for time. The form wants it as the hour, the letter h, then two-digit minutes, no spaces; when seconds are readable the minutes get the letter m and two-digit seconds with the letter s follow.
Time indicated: 7h38
